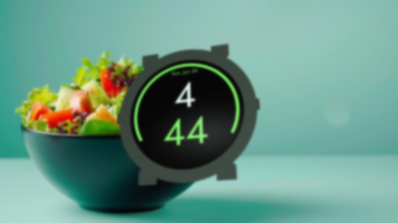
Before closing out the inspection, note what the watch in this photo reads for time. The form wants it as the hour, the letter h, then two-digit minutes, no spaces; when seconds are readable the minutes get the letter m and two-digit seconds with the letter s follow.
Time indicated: 4h44
